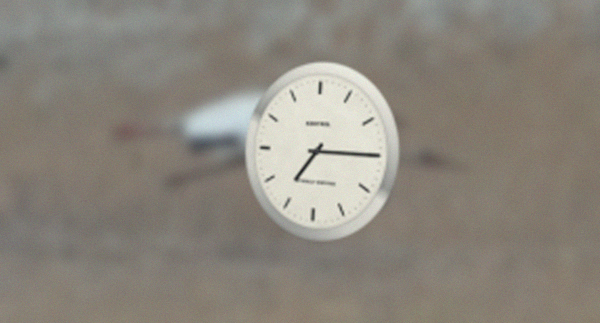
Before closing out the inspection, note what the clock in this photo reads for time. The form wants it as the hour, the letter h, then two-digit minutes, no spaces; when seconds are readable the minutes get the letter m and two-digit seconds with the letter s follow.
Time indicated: 7h15
